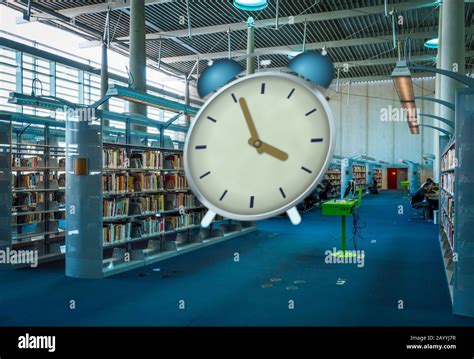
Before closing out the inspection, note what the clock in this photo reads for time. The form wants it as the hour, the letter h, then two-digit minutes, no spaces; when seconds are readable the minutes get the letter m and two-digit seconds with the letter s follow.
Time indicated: 3h56
